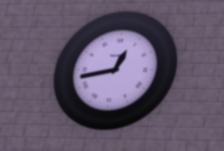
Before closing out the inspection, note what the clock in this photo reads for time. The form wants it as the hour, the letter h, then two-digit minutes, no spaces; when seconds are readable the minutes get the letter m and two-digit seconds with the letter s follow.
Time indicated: 12h43
